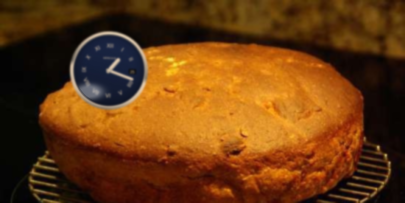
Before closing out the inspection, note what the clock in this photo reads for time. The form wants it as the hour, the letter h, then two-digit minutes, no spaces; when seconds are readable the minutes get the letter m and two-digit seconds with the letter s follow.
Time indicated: 1h18
